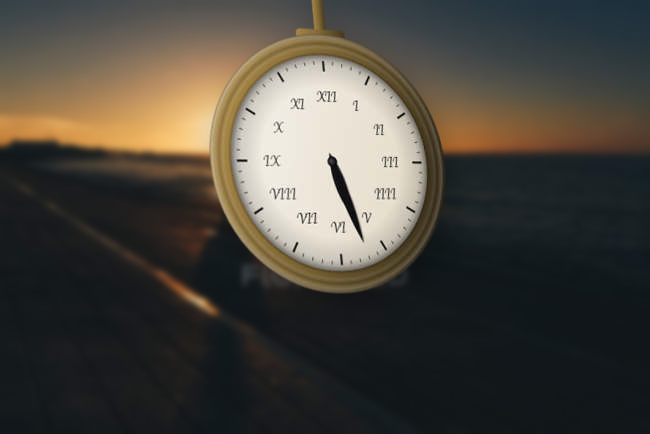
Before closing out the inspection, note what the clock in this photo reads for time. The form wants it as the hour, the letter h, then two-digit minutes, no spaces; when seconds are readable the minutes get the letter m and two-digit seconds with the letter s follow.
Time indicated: 5h27
